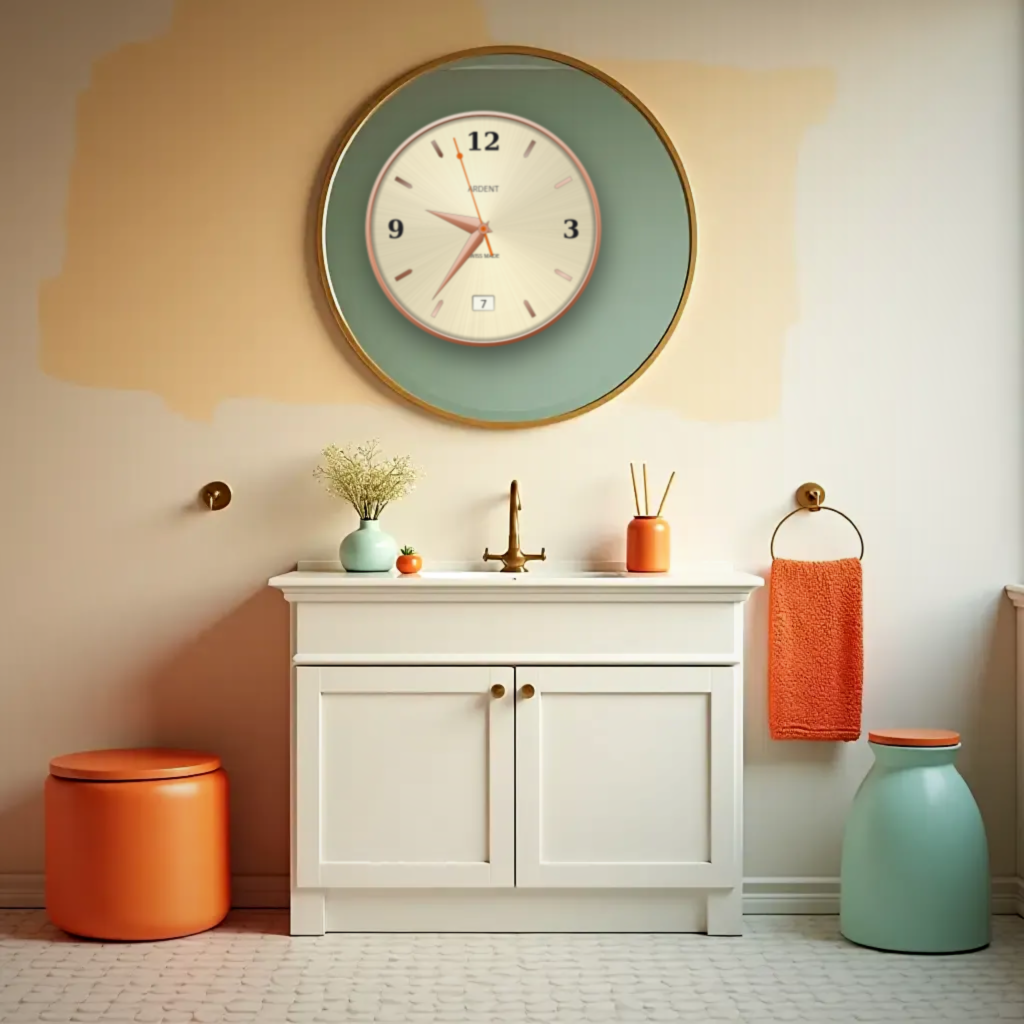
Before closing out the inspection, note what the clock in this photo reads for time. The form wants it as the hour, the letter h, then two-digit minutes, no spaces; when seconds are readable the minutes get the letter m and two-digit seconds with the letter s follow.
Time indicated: 9h35m57s
